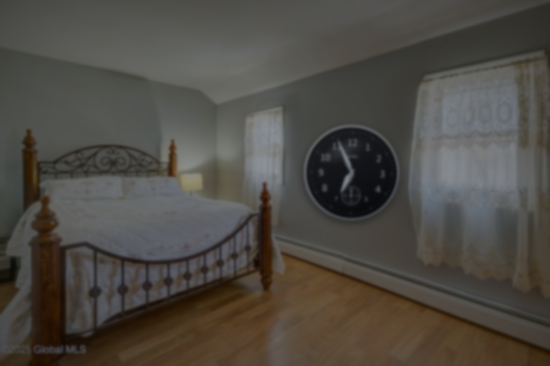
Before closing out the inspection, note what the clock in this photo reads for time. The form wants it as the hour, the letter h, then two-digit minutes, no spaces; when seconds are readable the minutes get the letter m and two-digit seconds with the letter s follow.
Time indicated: 6h56
